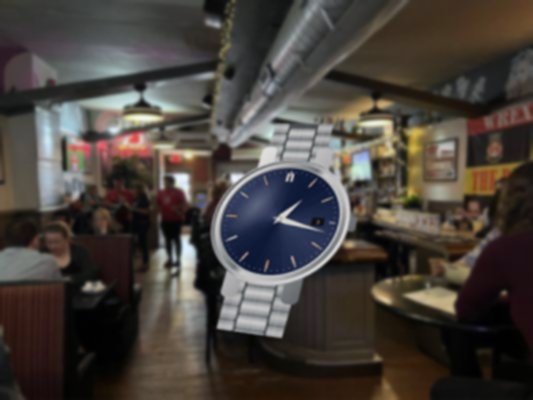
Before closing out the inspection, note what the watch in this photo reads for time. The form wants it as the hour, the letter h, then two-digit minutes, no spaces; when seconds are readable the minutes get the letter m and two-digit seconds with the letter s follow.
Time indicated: 1h17
